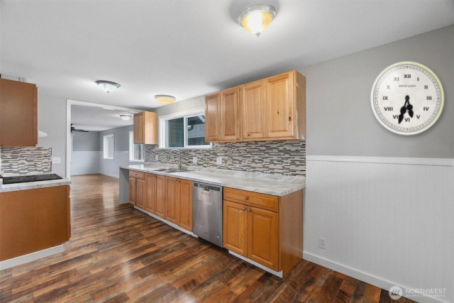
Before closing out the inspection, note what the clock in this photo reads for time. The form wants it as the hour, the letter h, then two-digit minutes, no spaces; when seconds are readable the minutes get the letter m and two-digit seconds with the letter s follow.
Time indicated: 5h33
